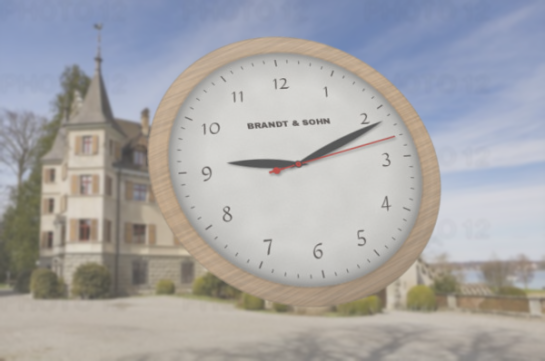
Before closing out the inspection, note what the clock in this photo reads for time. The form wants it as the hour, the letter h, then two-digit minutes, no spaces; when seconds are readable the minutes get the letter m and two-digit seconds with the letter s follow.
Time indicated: 9h11m13s
